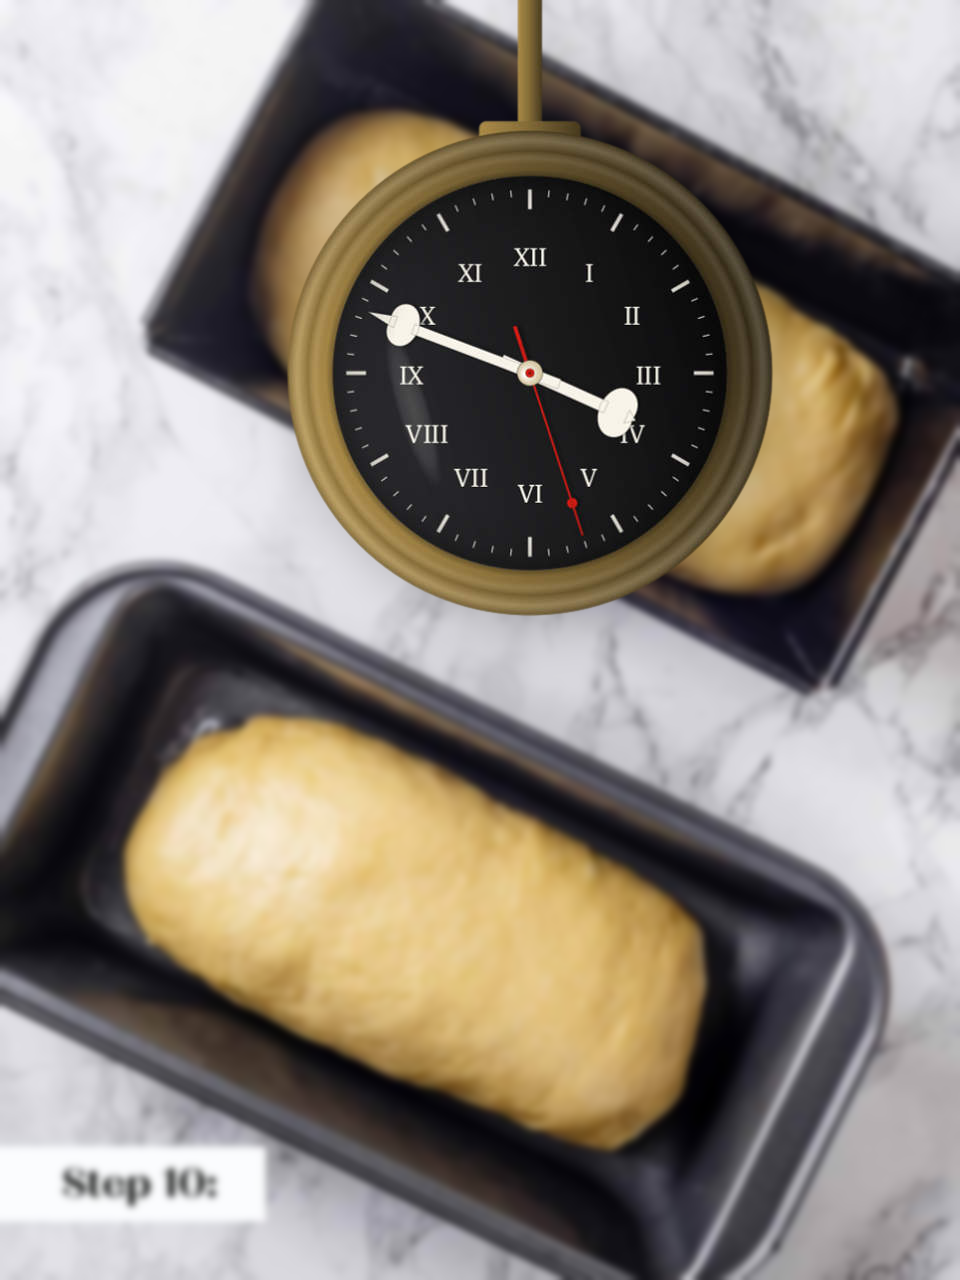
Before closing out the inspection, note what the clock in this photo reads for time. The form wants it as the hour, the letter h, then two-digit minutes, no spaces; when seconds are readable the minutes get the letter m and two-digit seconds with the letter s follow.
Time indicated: 3h48m27s
